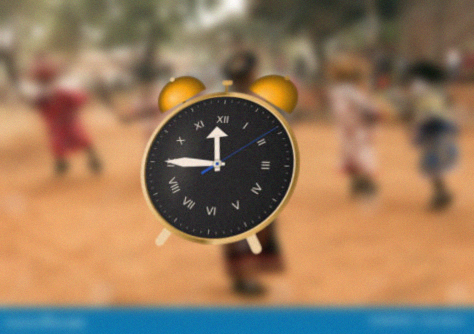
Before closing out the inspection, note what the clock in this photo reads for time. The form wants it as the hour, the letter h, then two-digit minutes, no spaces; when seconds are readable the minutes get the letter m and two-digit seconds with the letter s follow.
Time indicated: 11h45m09s
